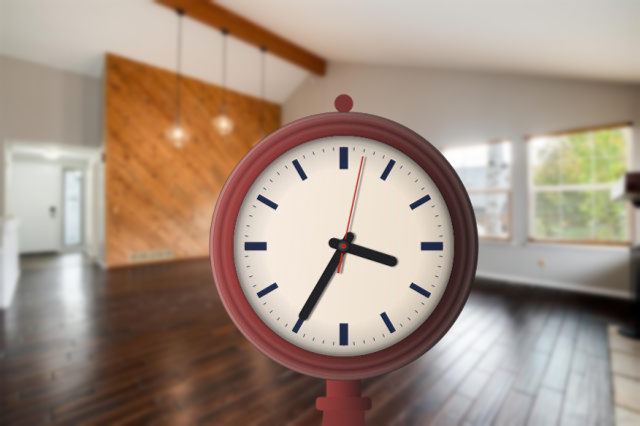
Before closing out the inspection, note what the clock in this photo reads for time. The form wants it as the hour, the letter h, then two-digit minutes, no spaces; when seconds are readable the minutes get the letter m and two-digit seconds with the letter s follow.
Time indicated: 3h35m02s
